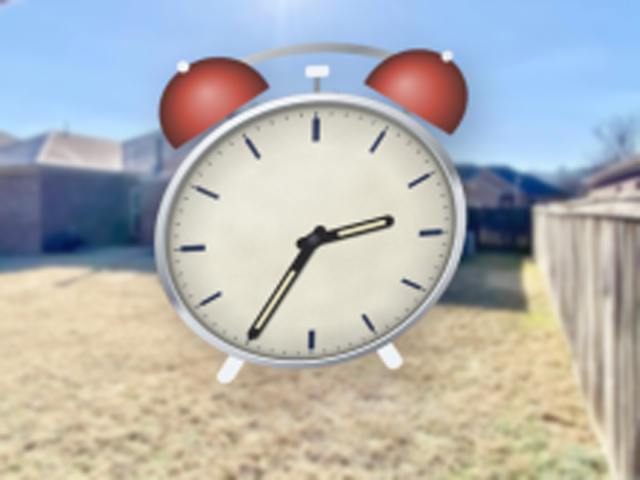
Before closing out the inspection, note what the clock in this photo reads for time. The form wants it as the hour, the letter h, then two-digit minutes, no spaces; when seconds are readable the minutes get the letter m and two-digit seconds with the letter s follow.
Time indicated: 2h35
